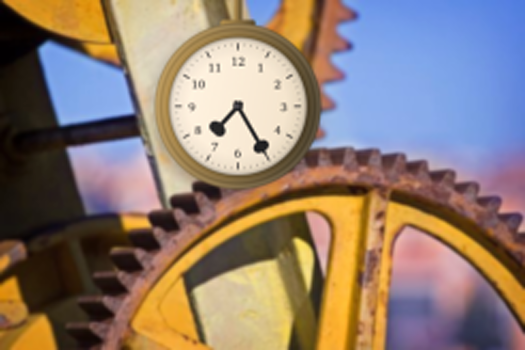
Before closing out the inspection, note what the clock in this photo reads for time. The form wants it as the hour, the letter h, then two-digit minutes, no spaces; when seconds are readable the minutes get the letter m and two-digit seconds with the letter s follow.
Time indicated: 7h25
